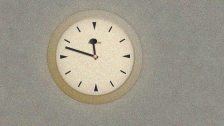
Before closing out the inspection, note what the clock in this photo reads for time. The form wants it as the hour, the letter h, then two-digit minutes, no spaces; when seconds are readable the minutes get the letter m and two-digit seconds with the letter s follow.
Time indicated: 11h48
